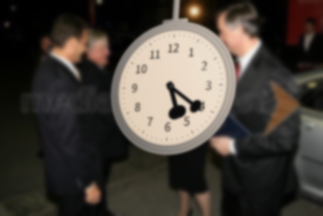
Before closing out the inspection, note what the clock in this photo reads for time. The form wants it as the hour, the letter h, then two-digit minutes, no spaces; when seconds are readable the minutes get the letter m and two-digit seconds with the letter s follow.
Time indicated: 5h21
